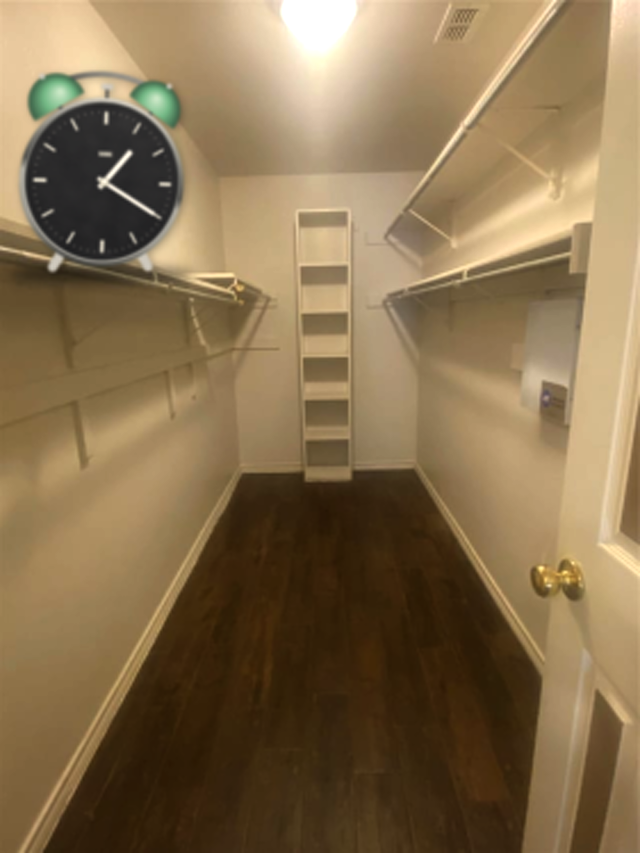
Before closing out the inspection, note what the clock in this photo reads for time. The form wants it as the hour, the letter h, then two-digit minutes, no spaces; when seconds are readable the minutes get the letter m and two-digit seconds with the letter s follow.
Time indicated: 1h20
